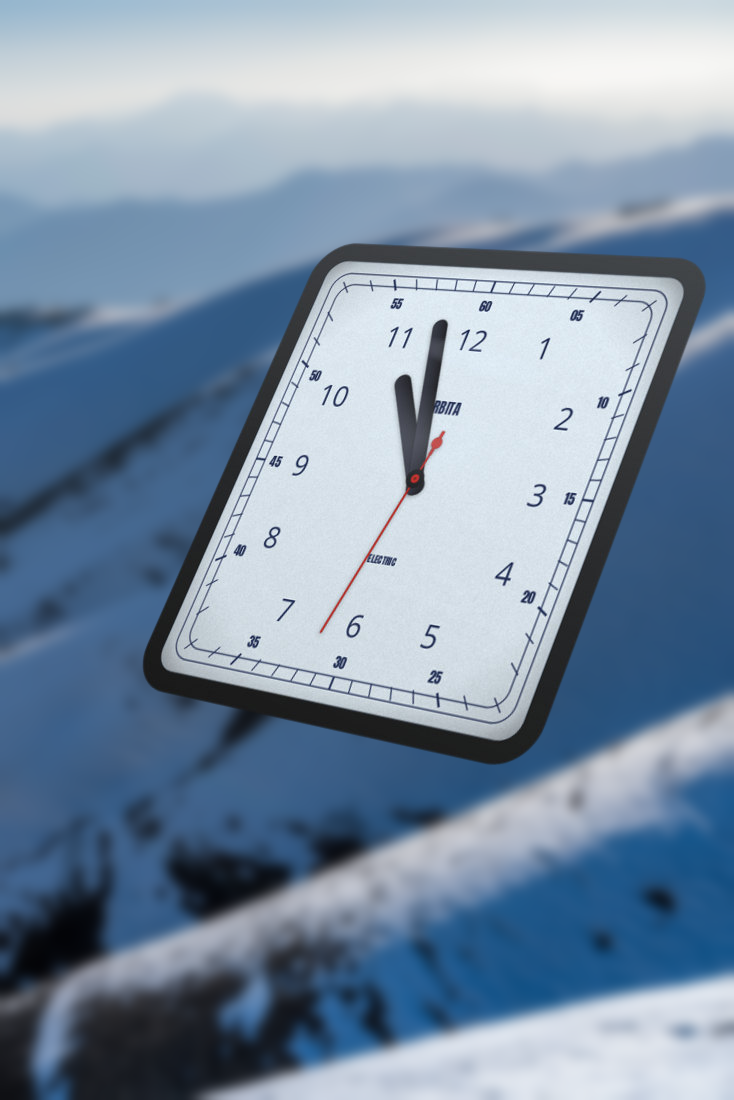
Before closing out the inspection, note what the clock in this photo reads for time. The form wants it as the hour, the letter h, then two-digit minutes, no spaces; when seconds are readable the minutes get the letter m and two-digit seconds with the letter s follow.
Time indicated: 10h57m32s
